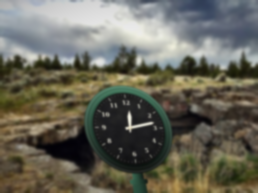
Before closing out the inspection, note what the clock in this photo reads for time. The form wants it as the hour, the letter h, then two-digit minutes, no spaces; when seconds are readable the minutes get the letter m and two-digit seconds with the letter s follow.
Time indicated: 12h13
